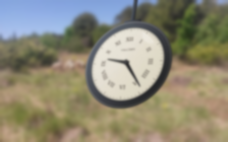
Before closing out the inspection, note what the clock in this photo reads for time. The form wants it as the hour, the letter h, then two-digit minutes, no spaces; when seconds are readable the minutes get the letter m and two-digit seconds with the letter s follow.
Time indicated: 9h24
